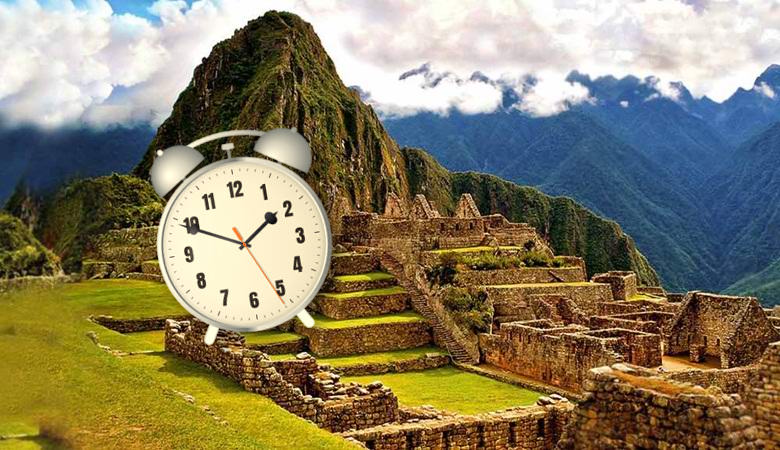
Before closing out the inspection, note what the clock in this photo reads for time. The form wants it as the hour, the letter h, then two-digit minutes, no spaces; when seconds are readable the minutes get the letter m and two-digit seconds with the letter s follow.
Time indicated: 1h49m26s
